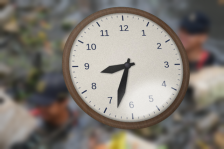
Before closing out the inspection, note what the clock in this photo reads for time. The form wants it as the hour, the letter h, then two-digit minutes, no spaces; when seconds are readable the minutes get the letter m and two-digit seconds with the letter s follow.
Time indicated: 8h33
